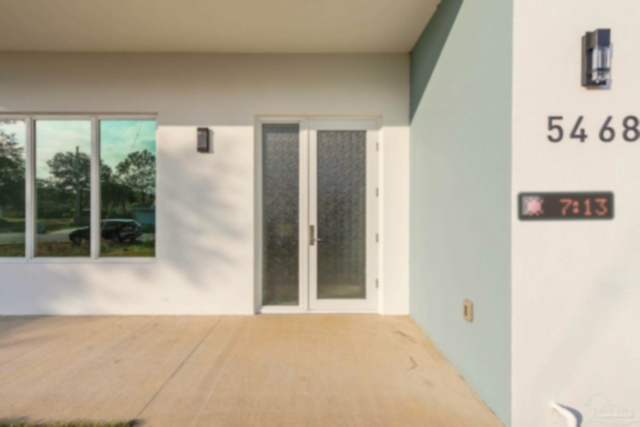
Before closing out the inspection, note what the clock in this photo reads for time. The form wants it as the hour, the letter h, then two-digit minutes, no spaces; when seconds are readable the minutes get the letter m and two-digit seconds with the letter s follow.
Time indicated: 7h13
